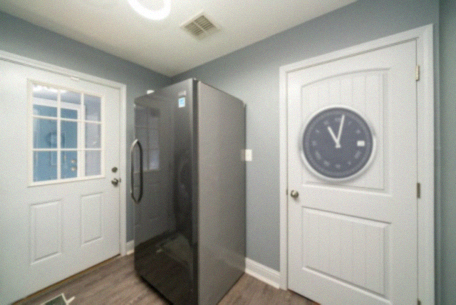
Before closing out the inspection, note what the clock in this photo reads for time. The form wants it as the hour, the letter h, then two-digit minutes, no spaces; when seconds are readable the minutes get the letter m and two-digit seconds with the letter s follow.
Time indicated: 11h02
